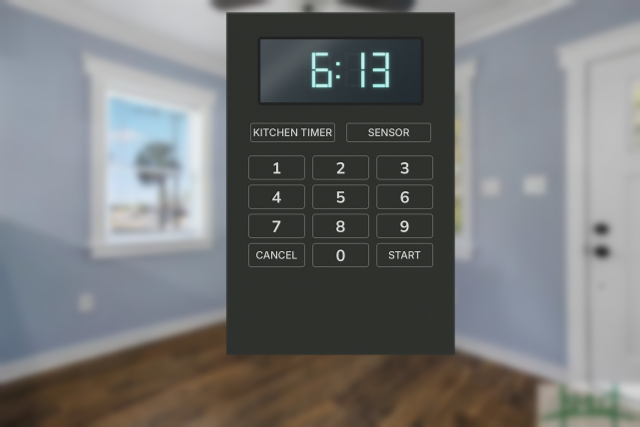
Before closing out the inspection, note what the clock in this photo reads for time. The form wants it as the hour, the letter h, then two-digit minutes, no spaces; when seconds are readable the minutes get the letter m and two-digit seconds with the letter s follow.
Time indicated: 6h13
